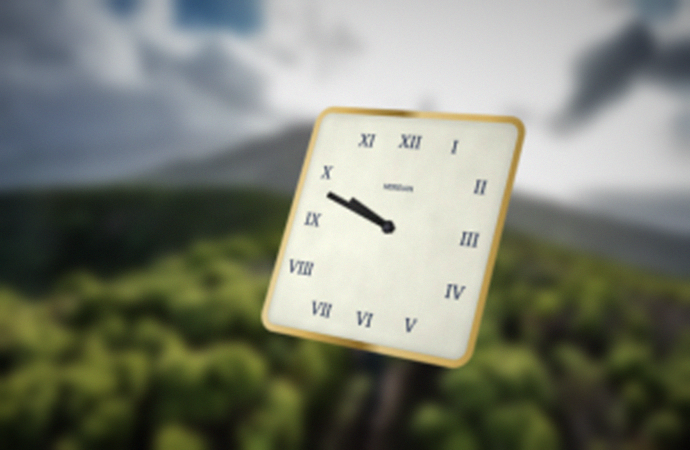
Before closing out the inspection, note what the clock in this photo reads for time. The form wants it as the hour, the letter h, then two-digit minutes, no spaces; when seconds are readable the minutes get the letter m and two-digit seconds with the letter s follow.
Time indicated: 9h48
